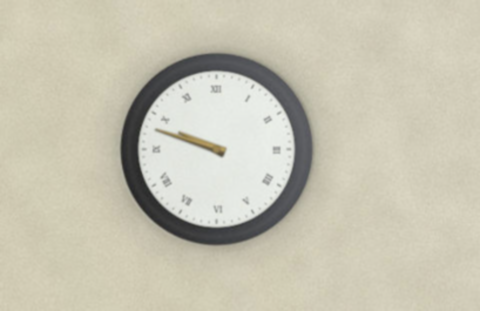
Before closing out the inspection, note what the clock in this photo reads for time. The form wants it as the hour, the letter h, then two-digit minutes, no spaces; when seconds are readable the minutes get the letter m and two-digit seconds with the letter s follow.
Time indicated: 9h48
